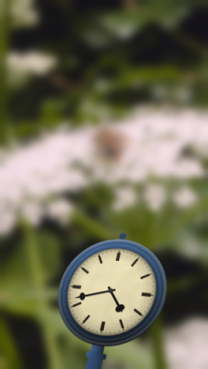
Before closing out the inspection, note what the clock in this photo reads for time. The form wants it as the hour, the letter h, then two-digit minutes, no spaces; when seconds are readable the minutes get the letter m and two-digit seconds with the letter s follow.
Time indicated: 4h42
